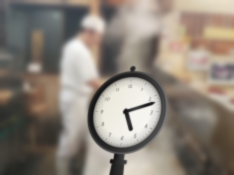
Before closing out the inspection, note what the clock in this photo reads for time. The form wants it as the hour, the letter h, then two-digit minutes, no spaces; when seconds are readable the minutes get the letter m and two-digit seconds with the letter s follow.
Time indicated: 5h12
